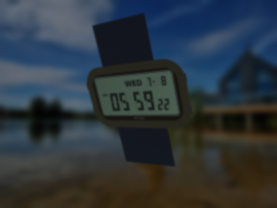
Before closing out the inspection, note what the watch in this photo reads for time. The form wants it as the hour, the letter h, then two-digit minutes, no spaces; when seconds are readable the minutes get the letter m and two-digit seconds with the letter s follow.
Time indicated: 5h59
